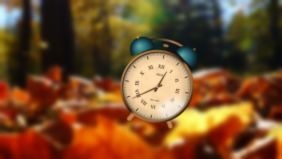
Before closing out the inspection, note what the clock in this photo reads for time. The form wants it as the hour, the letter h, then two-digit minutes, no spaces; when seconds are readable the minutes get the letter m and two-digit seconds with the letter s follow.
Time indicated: 12h39
